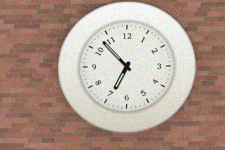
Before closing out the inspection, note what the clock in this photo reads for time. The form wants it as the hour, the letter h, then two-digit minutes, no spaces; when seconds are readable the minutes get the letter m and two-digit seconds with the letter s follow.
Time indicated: 6h53
